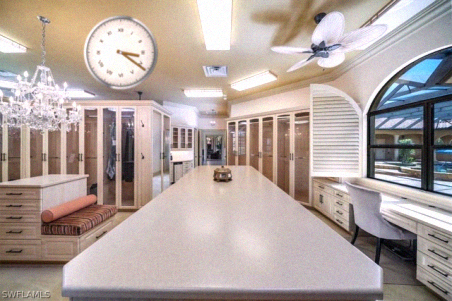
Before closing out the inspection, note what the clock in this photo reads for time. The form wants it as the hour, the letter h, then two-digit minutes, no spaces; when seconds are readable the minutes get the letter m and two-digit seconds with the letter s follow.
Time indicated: 3h21
